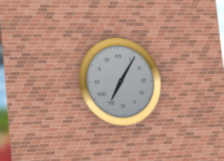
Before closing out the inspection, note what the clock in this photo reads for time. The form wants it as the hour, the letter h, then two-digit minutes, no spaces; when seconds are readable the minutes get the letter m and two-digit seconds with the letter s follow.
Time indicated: 7h06
